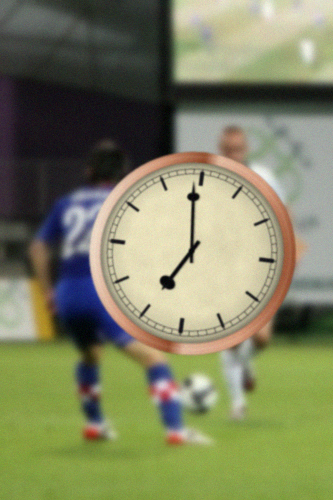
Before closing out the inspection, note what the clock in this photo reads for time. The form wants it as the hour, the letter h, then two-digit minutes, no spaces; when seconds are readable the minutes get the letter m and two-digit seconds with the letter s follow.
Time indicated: 6h59
